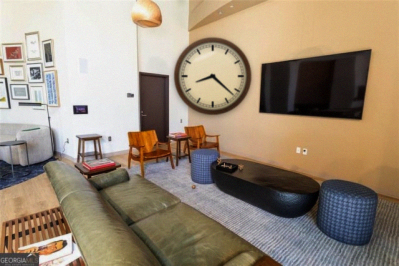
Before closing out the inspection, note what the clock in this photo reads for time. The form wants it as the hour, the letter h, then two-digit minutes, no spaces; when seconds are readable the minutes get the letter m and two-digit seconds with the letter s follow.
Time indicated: 8h22
